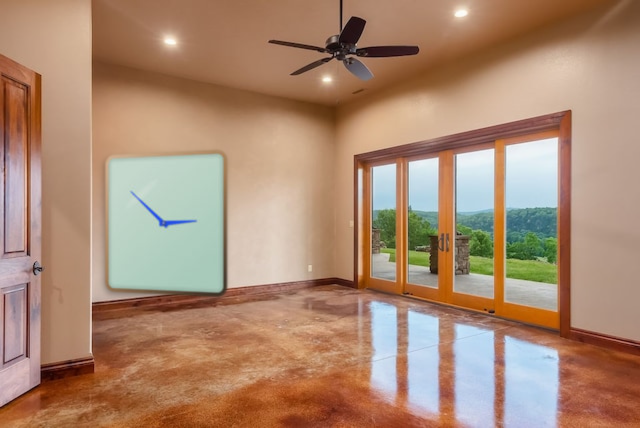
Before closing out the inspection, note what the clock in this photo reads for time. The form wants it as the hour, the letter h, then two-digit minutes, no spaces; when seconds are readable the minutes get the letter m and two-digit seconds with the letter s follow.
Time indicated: 2h52
